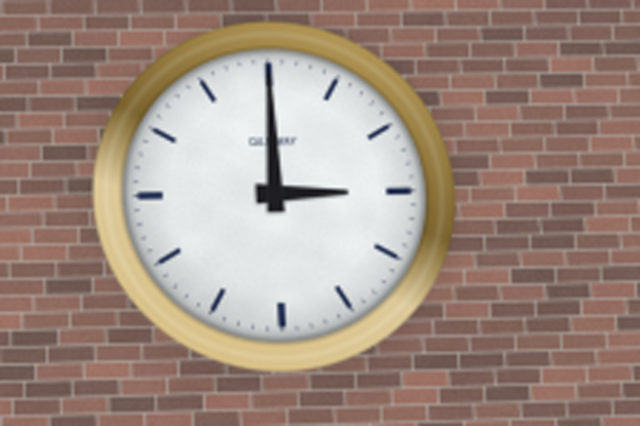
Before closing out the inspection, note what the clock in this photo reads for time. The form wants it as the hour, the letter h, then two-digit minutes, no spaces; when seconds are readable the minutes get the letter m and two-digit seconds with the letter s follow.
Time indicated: 3h00
